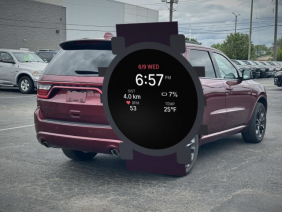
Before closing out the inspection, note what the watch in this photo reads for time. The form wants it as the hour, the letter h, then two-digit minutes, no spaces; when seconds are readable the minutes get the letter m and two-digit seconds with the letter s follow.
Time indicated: 6h57
